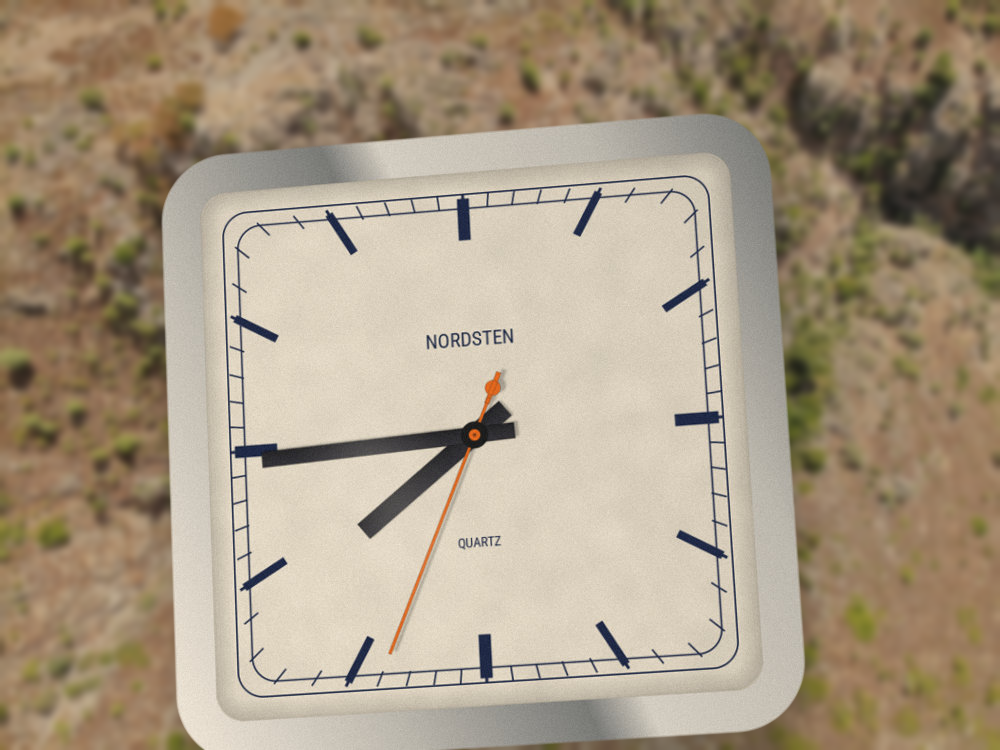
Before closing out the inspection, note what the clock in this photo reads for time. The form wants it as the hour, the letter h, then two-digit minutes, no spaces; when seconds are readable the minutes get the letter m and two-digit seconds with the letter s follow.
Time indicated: 7h44m34s
